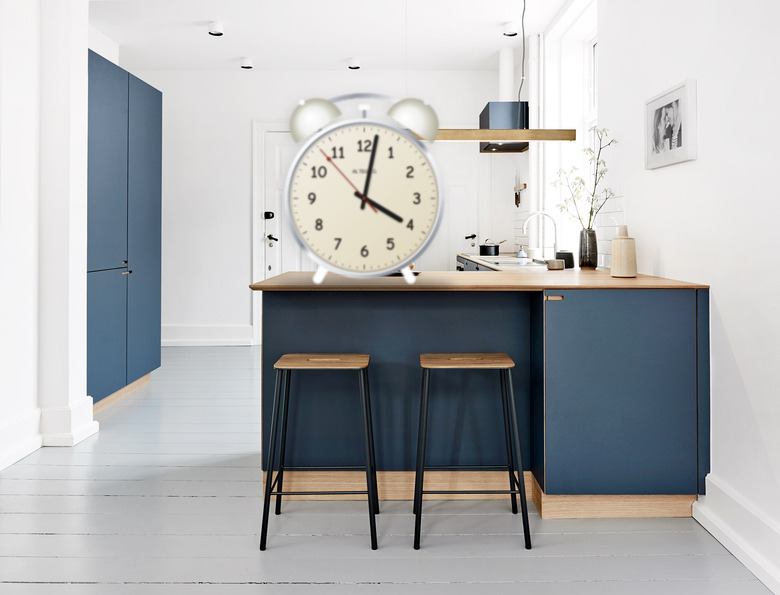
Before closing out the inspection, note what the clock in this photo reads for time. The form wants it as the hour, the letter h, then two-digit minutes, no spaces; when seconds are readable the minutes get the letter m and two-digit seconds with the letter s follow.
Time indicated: 4h01m53s
